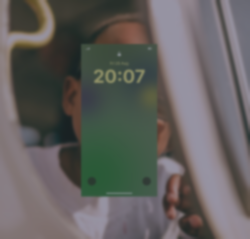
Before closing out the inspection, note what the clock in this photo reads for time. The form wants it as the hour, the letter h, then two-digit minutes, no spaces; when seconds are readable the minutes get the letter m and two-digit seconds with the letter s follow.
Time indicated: 20h07
